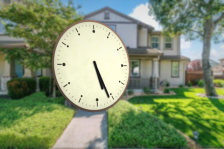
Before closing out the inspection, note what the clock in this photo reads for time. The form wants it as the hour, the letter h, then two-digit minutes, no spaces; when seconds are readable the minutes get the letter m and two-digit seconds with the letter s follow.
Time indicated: 5h26
